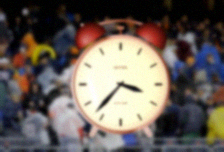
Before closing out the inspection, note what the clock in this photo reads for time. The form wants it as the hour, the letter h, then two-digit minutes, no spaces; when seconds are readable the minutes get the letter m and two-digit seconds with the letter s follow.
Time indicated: 3h37
